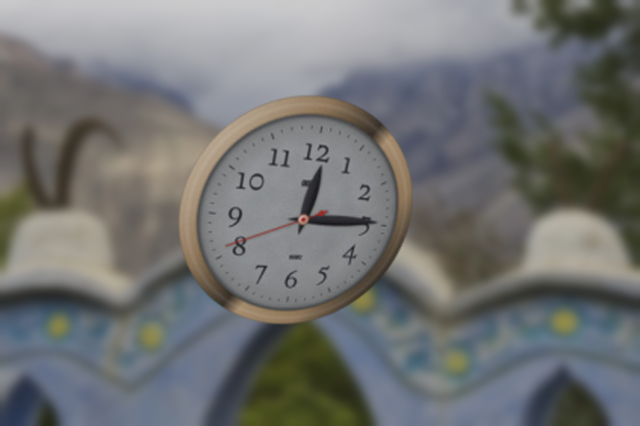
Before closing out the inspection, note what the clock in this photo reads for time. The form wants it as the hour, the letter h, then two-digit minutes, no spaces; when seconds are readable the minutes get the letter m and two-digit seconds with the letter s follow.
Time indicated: 12h14m41s
